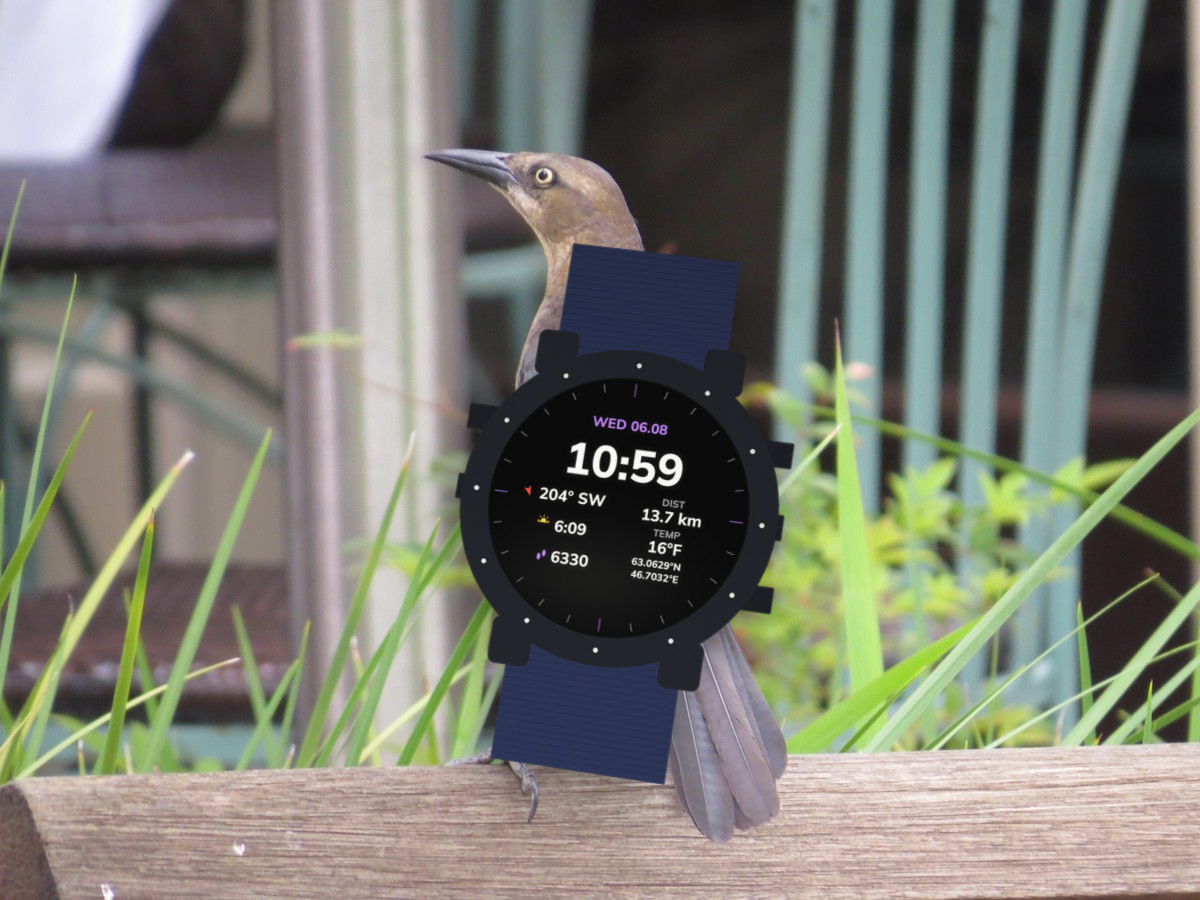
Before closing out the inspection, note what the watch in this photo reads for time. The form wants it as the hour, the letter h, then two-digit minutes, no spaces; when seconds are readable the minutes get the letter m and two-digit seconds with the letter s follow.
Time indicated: 10h59
